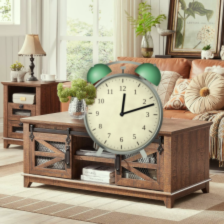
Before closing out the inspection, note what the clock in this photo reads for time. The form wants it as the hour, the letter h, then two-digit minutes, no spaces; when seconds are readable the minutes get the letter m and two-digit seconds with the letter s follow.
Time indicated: 12h12
